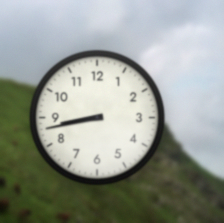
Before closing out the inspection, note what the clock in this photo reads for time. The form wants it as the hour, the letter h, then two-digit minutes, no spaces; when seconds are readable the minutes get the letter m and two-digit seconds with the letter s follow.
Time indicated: 8h43
